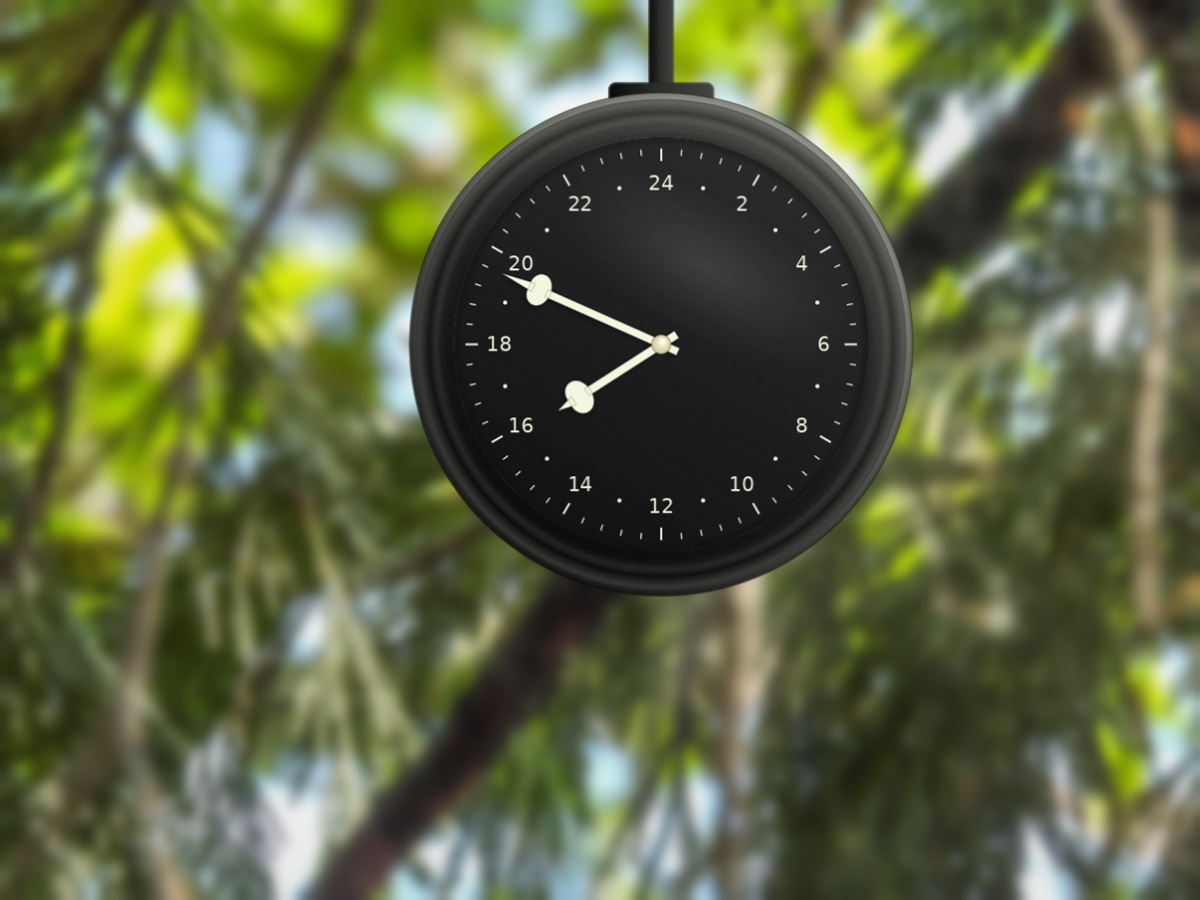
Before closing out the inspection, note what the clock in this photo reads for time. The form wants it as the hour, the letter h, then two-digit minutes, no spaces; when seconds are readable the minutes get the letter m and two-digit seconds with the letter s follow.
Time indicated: 15h49
